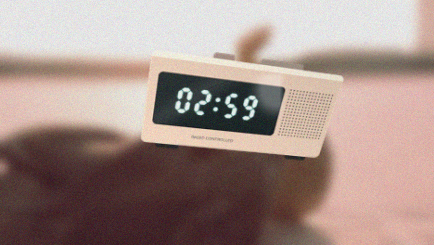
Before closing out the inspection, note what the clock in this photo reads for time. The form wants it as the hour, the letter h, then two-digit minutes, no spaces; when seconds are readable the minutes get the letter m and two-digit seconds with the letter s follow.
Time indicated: 2h59
